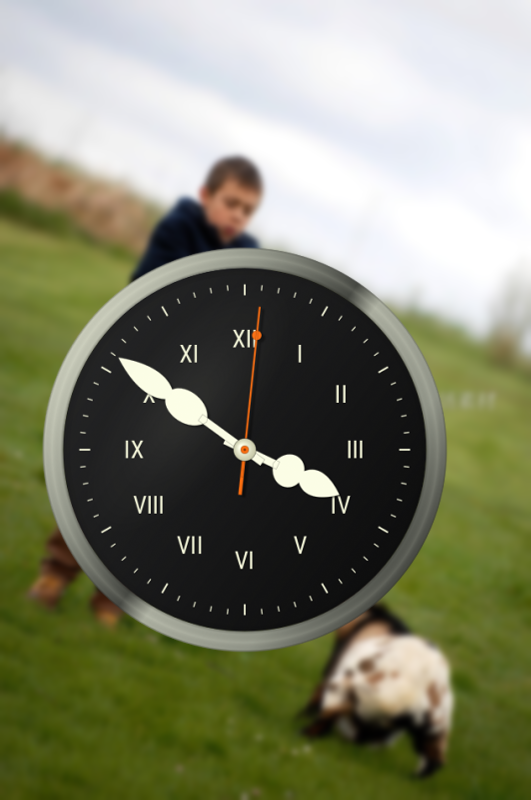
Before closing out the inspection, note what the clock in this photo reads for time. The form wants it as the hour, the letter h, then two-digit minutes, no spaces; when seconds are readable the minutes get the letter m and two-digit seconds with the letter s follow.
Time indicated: 3h51m01s
